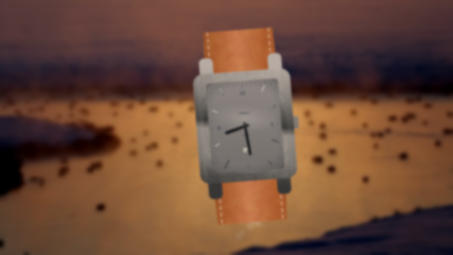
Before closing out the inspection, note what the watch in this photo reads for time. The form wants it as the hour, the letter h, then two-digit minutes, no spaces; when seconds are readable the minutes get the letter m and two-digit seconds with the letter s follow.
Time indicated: 8h29
